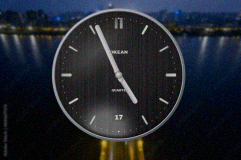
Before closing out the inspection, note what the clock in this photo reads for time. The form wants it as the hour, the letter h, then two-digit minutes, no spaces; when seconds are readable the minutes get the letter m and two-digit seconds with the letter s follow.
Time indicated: 4h56
